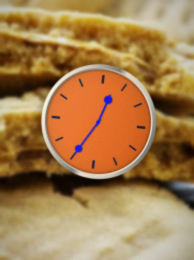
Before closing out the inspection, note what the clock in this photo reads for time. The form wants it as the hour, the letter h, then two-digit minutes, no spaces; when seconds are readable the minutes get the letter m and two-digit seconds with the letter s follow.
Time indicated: 12h35
